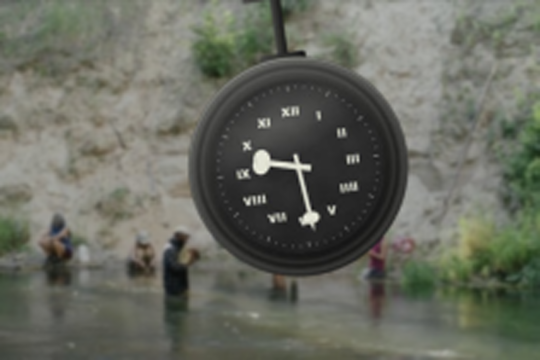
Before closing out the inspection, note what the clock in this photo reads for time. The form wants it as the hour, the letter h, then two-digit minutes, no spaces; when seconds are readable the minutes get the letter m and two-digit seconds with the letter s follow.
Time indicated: 9h29
